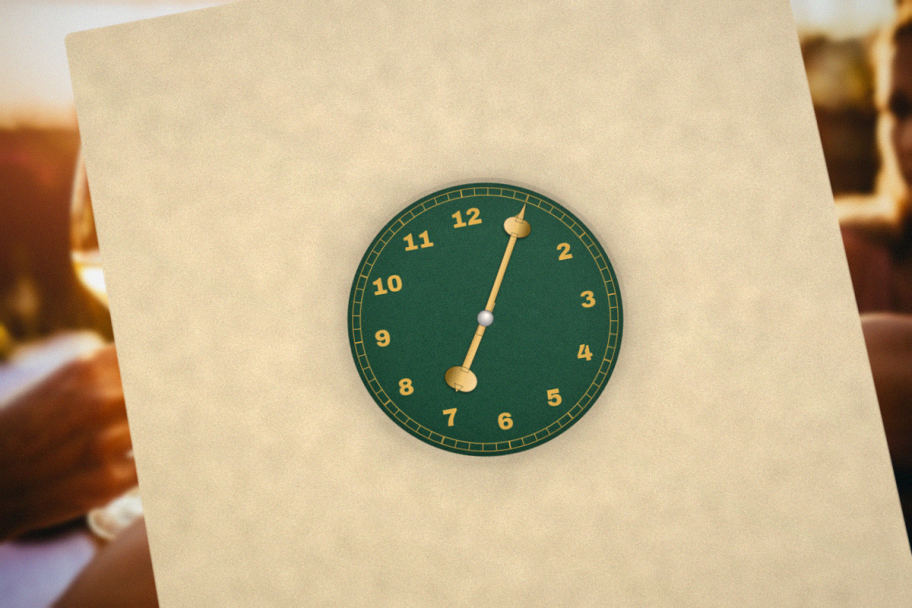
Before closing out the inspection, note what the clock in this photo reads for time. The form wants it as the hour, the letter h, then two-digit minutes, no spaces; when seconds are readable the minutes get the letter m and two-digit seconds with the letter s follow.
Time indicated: 7h05
